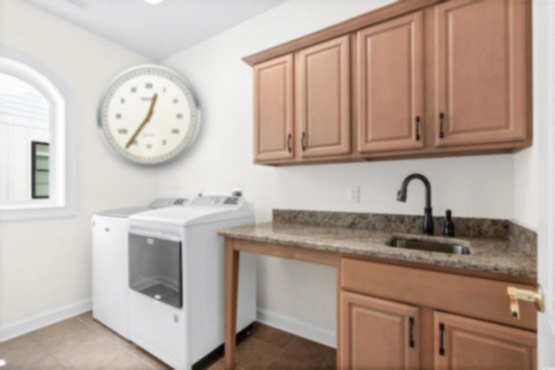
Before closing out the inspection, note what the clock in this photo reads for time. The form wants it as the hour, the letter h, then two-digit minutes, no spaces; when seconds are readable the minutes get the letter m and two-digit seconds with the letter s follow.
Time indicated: 12h36
